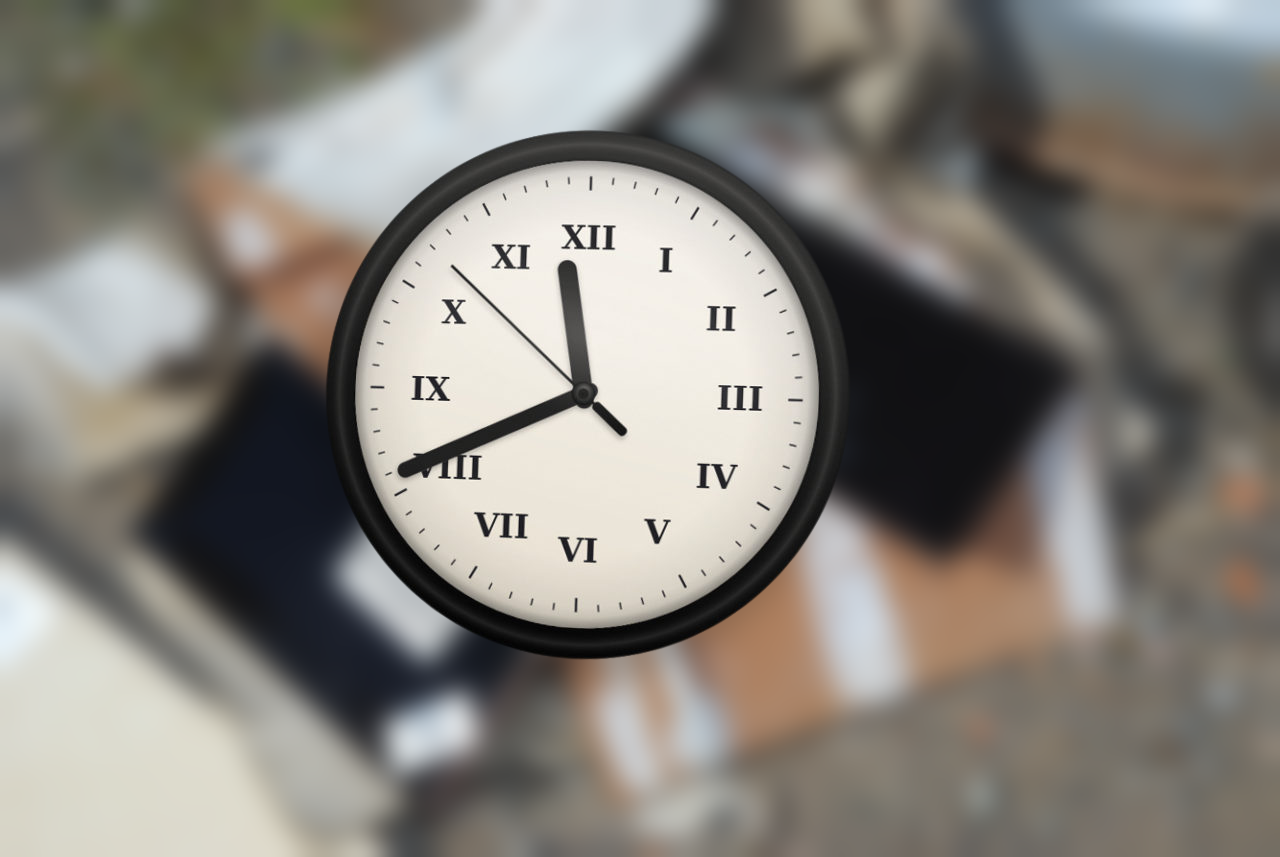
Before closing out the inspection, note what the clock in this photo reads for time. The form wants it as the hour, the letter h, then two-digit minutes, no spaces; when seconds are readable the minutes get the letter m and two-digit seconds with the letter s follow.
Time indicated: 11h40m52s
